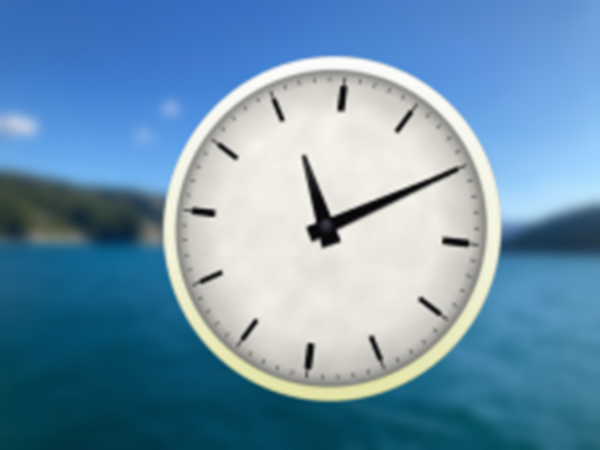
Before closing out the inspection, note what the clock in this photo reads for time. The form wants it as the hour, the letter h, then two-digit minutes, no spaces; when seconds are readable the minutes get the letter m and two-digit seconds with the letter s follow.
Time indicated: 11h10
